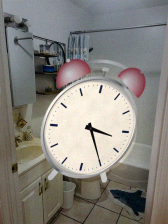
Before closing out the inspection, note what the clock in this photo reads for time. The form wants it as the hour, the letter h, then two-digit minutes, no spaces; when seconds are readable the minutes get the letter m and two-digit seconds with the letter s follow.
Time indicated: 3h25
